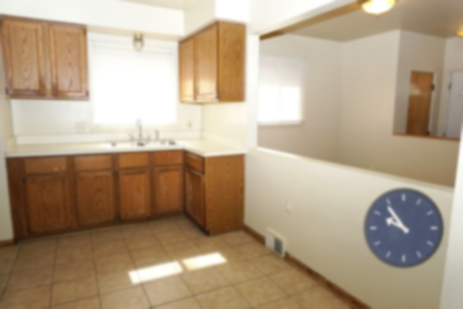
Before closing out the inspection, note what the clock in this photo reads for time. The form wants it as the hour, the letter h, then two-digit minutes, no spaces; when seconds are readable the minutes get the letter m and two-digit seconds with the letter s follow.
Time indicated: 9h54
